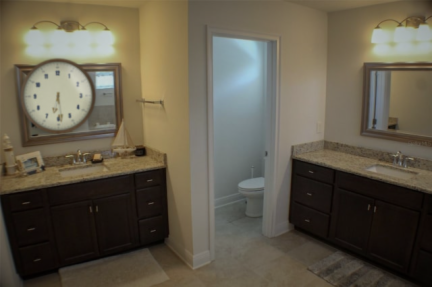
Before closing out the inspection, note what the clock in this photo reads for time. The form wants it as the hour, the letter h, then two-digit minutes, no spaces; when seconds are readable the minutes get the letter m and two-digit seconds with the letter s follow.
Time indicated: 6h29
